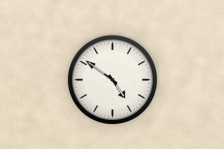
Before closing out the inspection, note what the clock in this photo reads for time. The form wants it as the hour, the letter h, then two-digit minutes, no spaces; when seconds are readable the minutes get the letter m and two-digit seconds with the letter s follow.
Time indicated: 4h51
